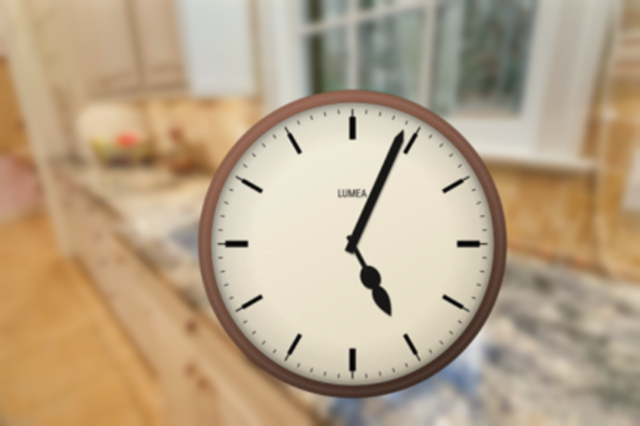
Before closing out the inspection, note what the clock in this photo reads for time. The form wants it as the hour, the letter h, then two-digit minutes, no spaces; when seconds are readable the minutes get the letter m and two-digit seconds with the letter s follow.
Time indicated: 5h04
